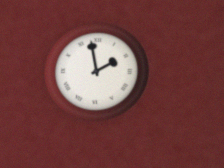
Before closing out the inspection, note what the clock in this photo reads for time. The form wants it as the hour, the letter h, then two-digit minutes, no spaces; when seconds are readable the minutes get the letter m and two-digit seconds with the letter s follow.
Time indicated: 1h58
